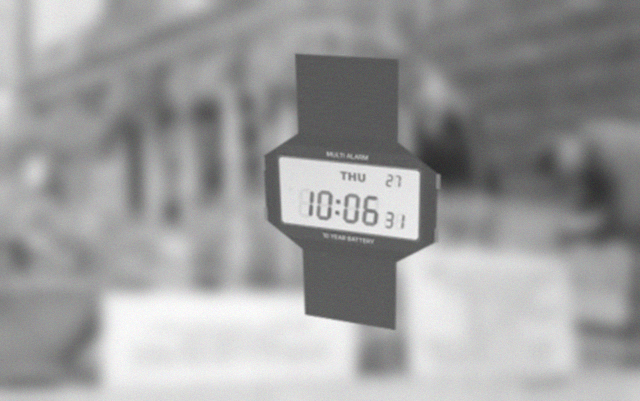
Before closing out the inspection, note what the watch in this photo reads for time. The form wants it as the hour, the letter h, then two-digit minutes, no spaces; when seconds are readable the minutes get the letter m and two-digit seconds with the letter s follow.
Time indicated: 10h06m31s
